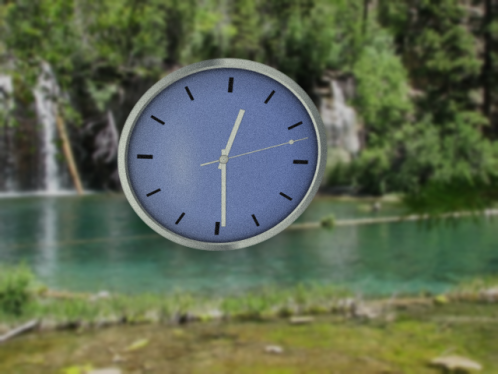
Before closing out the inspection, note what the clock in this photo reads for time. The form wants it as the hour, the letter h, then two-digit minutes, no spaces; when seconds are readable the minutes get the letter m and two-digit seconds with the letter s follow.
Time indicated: 12h29m12s
